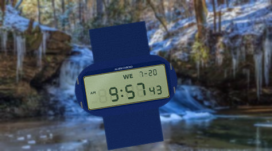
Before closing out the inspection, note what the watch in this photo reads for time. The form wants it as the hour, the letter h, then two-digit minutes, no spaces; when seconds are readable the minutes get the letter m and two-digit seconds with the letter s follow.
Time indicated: 9h57m43s
